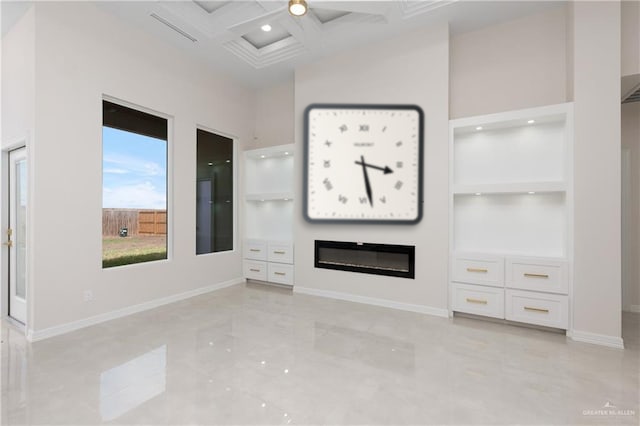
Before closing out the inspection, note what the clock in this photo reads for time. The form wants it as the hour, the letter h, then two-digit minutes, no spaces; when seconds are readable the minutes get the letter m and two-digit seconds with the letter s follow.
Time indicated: 3h28
